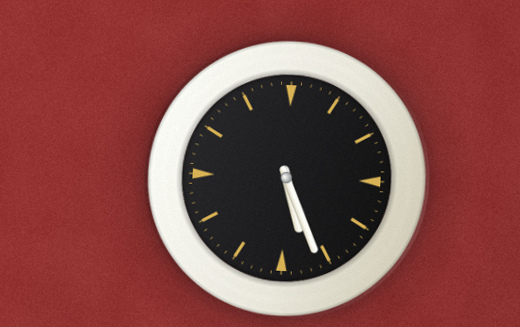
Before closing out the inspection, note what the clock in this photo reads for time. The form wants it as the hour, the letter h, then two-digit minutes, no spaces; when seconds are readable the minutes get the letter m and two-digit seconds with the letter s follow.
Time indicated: 5h26
